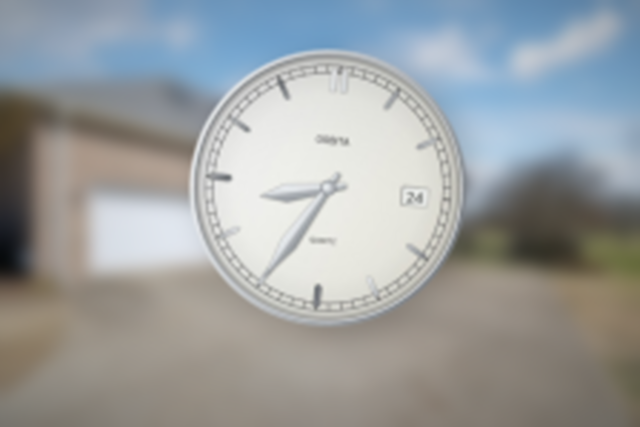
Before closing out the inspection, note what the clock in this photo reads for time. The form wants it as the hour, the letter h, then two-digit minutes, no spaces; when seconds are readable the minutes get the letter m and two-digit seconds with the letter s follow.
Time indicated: 8h35
